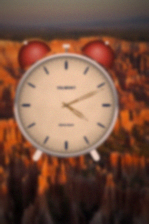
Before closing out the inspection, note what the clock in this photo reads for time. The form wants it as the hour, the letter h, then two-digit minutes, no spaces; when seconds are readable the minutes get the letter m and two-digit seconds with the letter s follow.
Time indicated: 4h11
